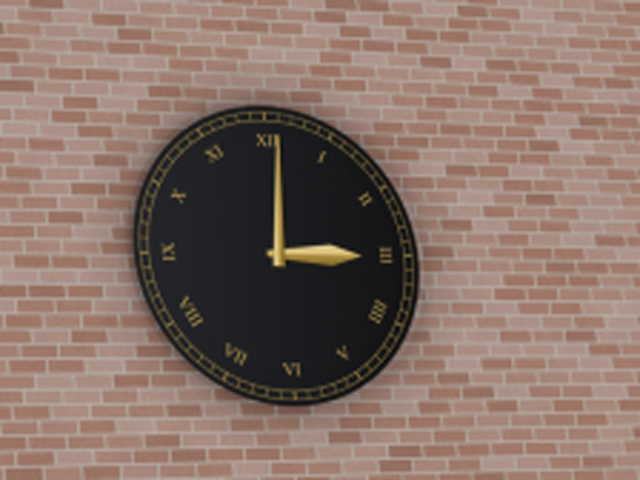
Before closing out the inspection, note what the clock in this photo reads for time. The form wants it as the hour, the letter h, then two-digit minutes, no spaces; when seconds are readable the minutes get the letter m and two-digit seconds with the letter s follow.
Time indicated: 3h01
